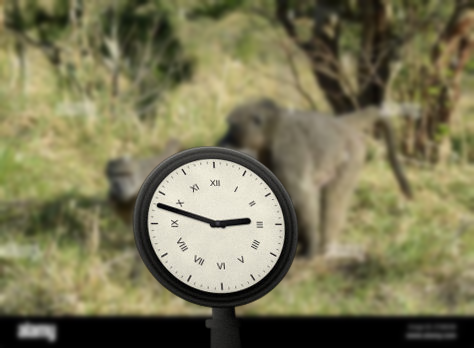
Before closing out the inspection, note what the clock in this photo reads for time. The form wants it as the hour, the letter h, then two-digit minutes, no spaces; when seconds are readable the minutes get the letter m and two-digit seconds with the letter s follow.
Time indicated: 2h48
